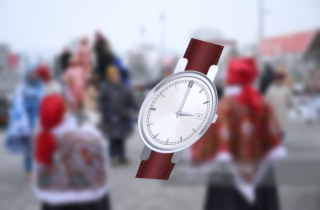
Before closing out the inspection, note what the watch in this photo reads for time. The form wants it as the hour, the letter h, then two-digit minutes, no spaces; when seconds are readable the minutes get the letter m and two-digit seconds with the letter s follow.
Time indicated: 3h00
